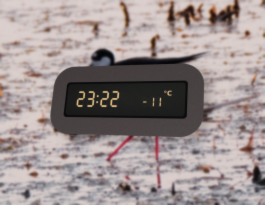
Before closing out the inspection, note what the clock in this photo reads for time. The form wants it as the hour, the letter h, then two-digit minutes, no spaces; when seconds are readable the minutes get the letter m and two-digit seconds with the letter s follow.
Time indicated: 23h22
